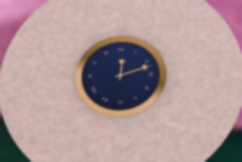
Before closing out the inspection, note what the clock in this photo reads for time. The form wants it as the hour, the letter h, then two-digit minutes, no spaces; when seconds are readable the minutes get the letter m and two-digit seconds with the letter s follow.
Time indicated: 12h12
